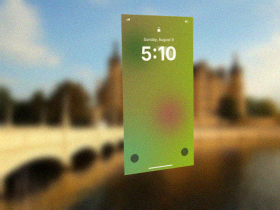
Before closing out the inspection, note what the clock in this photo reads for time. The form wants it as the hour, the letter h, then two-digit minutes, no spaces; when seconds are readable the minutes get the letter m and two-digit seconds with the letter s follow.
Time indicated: 5h10
